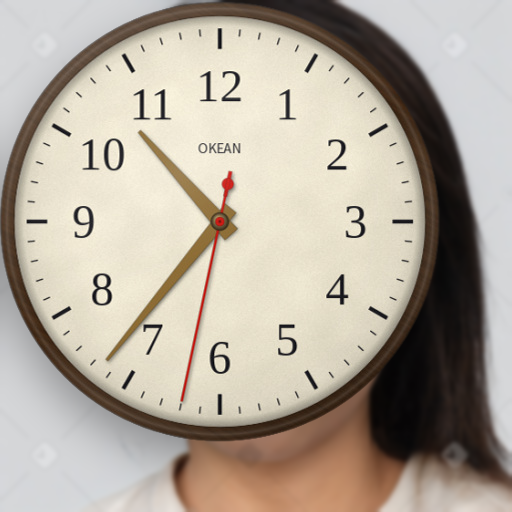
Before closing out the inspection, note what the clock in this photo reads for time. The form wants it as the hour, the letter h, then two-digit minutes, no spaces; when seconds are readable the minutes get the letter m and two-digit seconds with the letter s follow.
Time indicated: 10h36m32s
